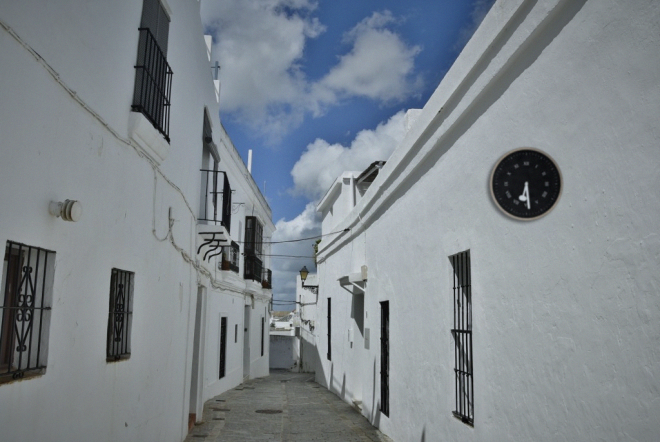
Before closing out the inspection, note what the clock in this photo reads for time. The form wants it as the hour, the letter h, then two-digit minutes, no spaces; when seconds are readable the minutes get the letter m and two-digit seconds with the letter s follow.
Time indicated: 6h29
